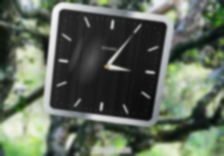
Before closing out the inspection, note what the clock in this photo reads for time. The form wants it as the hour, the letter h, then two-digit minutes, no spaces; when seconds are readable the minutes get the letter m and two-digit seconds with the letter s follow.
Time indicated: 3h05
